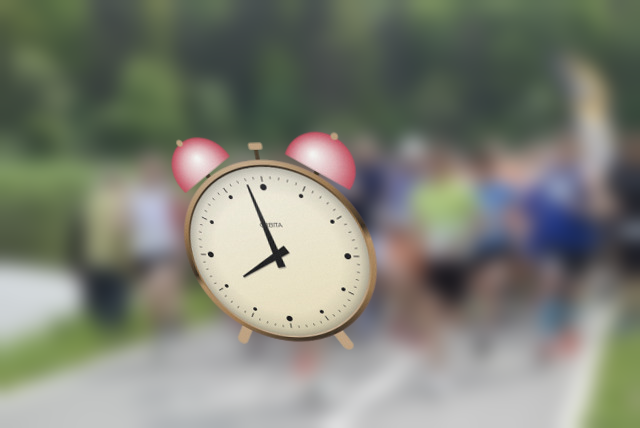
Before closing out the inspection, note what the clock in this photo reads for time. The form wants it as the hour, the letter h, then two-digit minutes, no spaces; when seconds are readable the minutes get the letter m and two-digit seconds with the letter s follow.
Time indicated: 7h58
